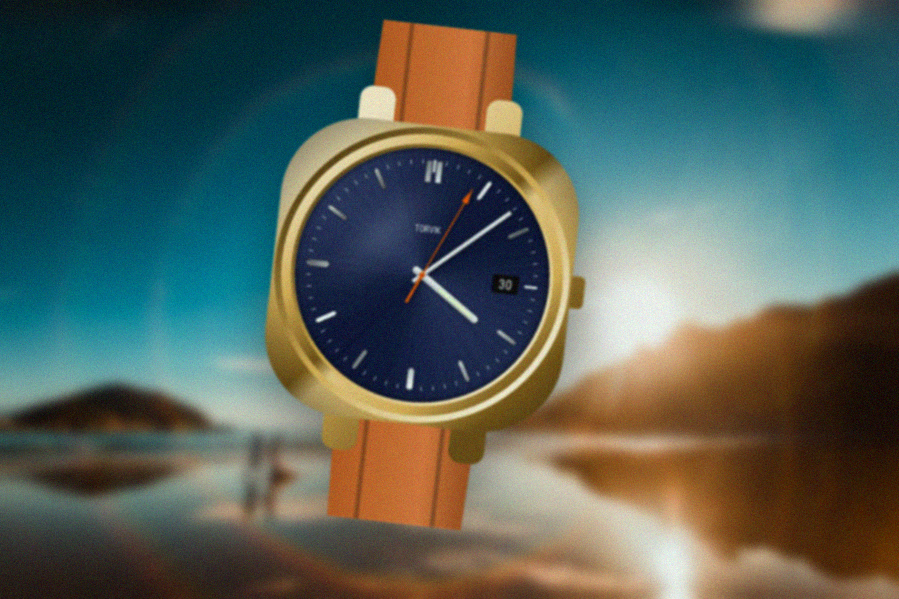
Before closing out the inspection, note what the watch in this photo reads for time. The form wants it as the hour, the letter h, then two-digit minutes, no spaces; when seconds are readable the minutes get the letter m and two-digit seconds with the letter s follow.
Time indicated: 4h08m04s
